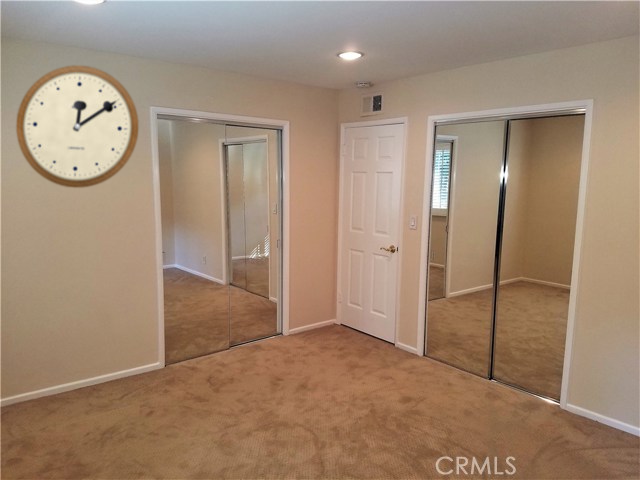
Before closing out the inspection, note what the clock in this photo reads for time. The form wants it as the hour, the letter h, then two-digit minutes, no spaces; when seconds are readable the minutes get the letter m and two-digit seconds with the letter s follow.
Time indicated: 12h09
